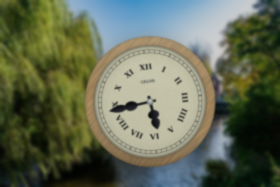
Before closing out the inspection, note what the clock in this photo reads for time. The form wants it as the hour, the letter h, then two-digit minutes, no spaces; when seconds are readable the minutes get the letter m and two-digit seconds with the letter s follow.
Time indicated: 5h44
